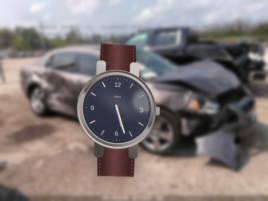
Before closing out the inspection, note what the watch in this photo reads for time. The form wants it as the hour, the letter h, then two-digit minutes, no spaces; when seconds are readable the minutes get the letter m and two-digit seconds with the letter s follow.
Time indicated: 5h27
